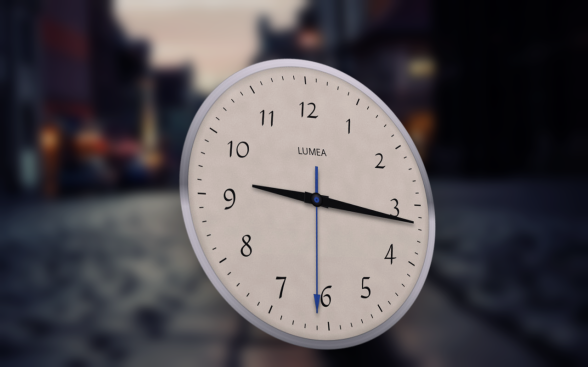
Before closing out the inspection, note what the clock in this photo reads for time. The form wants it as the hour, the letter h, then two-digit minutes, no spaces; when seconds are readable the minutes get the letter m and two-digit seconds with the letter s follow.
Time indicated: 9h16m31s
